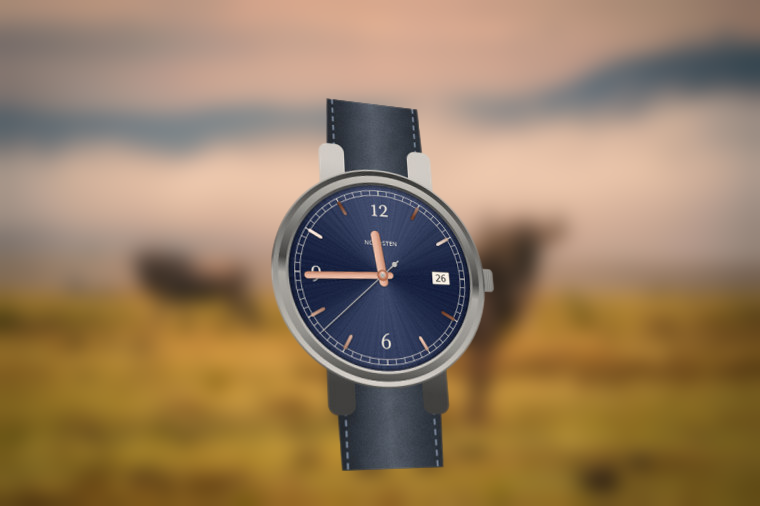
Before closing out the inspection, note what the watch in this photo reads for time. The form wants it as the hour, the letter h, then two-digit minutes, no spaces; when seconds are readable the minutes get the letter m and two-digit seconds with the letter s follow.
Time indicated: 11h44m38s
